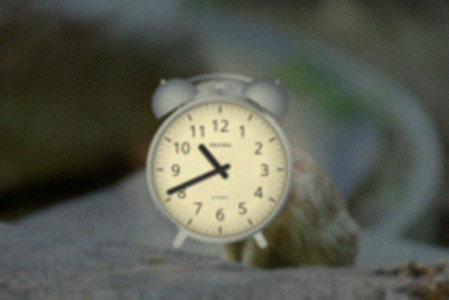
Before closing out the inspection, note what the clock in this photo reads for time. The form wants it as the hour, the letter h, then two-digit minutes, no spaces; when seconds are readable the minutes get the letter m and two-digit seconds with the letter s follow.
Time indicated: 10h41
